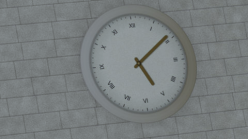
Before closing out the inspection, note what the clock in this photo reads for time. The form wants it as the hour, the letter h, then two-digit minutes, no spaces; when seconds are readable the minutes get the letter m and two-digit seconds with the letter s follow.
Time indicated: 5h09
